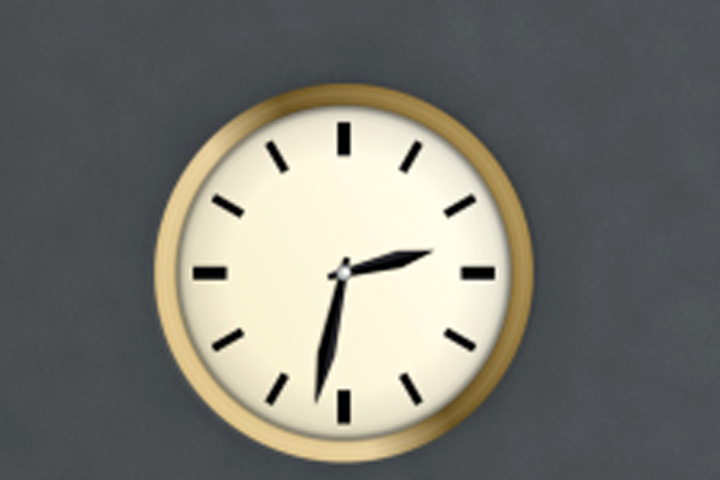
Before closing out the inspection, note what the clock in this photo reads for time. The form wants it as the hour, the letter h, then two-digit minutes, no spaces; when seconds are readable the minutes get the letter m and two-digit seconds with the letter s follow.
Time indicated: 2h32
